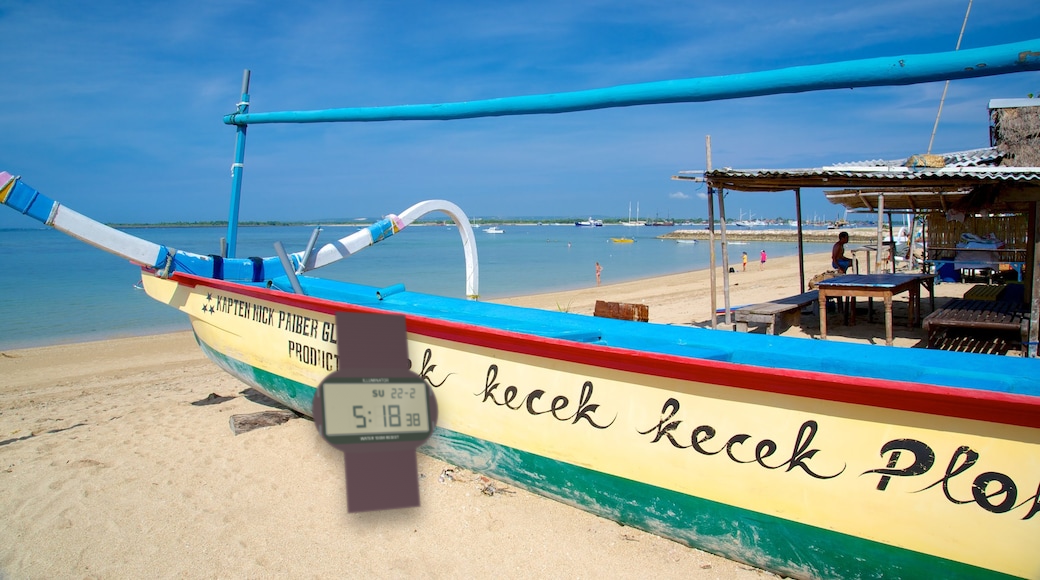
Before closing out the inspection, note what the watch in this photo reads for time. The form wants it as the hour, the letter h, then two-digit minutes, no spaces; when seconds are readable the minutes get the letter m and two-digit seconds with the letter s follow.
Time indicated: 5h18m38s
